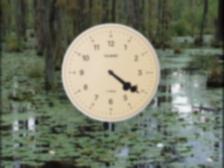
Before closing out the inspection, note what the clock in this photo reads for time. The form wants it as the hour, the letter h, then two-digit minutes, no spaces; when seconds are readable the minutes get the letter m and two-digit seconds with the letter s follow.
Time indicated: 4h21
